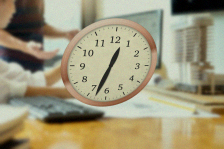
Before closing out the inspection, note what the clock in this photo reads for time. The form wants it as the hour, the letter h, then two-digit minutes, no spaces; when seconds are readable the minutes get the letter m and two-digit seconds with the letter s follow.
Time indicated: 12h33
